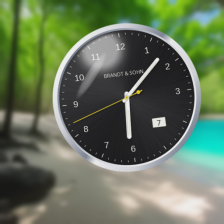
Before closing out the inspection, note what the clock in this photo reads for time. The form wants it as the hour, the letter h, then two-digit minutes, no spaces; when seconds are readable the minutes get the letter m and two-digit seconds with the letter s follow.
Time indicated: 6h07m42s
